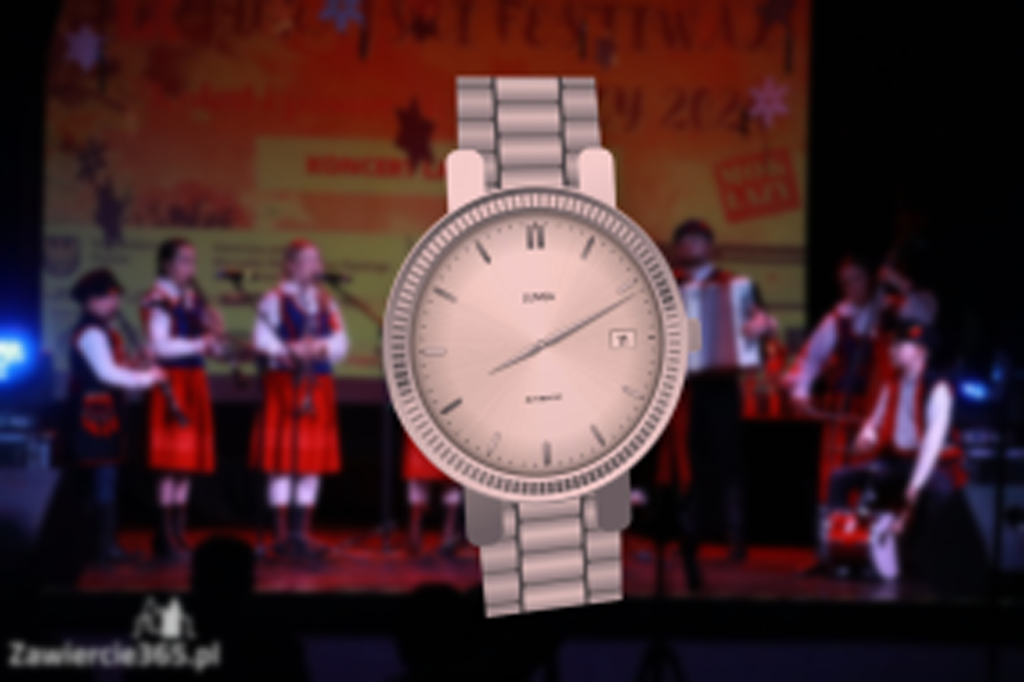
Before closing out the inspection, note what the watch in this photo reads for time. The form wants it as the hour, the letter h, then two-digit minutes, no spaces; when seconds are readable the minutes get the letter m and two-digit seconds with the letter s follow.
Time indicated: 8h11
